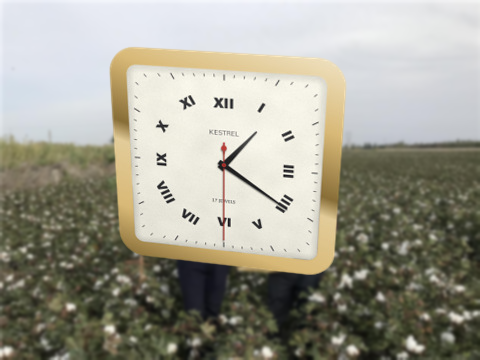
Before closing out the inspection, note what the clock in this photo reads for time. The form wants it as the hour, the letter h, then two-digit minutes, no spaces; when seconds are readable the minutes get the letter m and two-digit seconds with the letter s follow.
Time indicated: 1h20m30s
